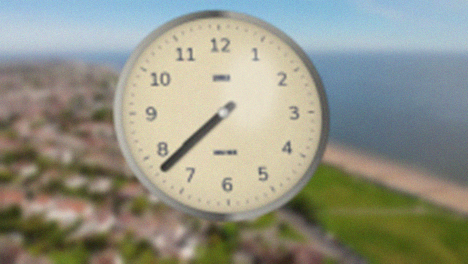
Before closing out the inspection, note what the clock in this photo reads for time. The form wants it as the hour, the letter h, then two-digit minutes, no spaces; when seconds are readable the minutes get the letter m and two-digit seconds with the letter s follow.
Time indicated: 7h38
